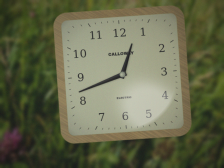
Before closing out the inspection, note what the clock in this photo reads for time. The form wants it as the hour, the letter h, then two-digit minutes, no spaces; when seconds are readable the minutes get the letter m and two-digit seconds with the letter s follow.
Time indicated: 12h42
